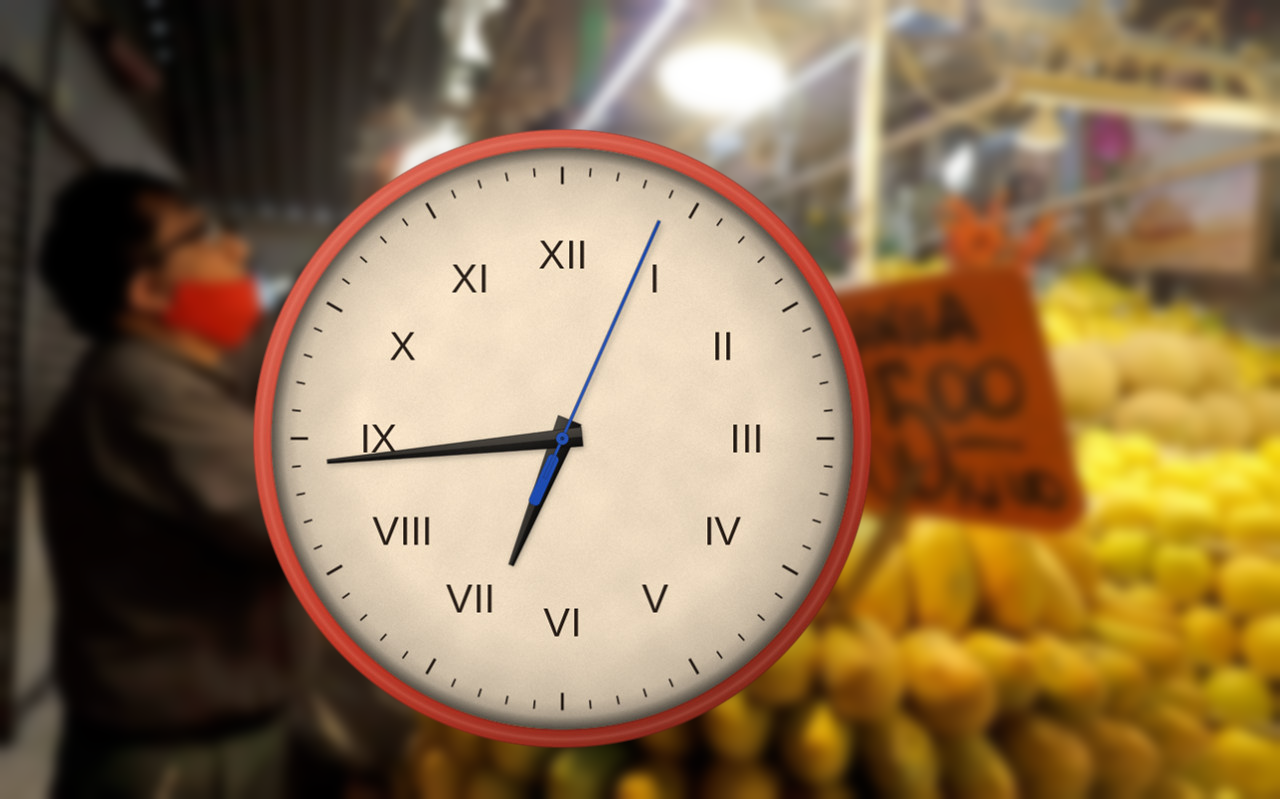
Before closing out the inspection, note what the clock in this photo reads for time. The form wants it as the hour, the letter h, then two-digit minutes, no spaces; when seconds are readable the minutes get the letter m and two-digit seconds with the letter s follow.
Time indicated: 6h44m04s
